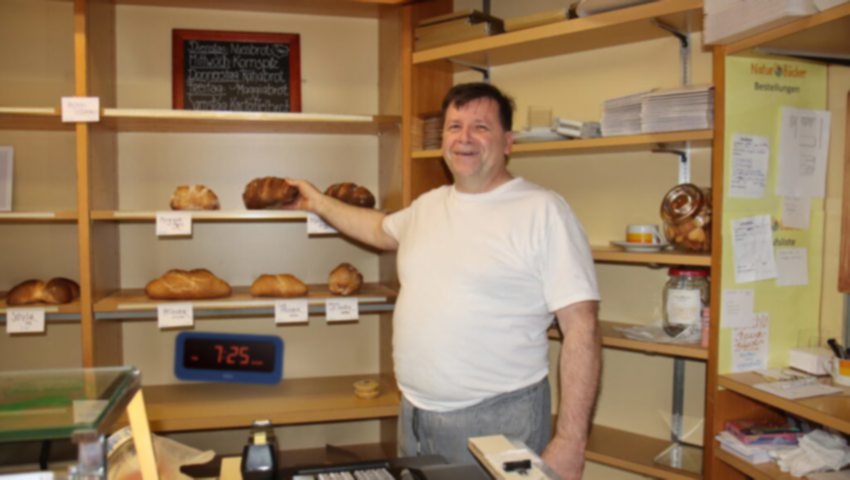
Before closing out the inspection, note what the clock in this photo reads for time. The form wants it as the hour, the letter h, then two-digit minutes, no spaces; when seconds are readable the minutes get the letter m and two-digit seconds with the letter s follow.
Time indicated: 7h25
